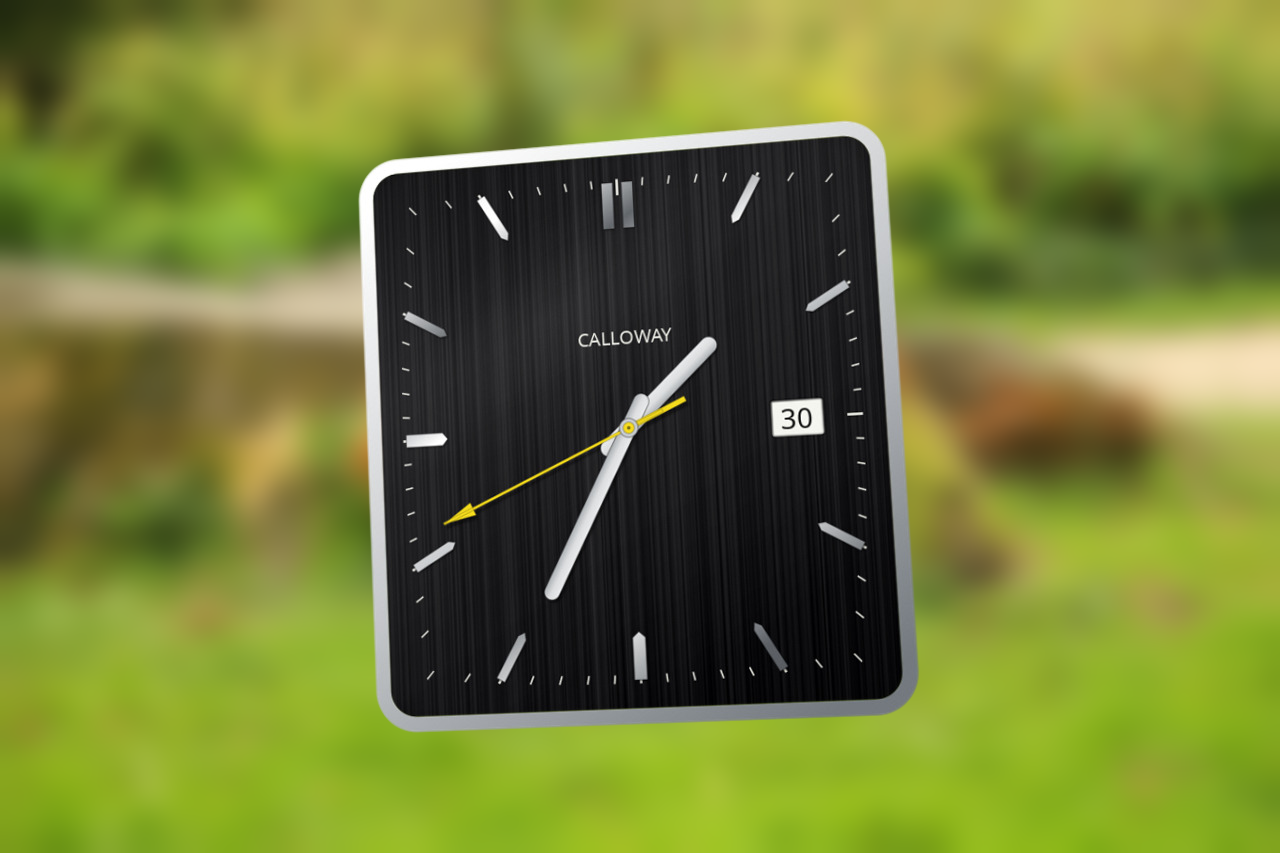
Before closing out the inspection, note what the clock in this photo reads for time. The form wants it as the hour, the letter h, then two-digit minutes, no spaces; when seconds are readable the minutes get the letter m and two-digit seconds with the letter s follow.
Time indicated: 1h34m41s
